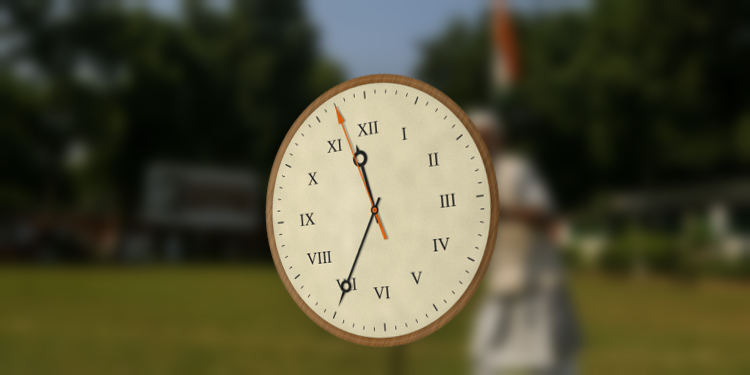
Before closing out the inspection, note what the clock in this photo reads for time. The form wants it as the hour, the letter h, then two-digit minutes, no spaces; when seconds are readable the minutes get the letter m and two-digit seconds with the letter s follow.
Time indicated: 11h34m57s
